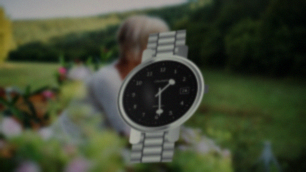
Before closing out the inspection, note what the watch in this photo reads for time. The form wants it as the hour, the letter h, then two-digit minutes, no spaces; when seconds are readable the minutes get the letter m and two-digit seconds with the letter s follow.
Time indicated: 1h29
